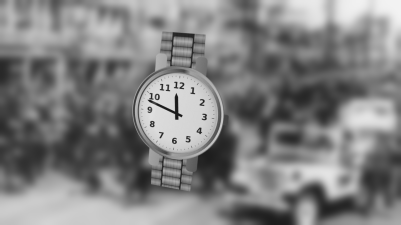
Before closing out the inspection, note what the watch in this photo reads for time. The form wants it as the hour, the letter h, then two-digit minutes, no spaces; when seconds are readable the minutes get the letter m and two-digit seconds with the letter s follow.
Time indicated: 11h48
